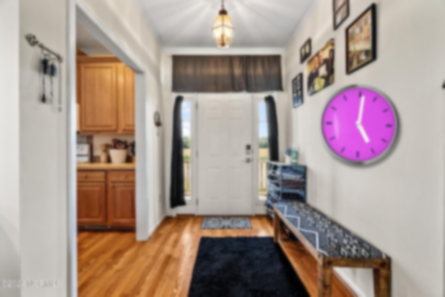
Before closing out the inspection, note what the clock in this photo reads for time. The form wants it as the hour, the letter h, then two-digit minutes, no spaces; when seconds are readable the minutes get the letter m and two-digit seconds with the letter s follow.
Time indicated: 5h01
